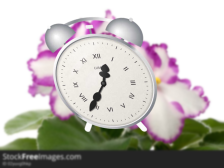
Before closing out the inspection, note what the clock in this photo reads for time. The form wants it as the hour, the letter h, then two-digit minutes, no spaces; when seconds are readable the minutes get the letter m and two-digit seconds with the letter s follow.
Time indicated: 12h36
